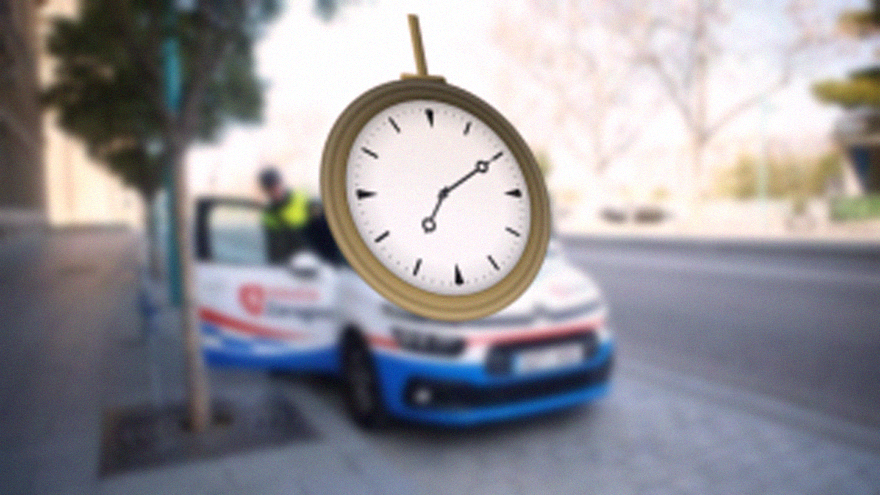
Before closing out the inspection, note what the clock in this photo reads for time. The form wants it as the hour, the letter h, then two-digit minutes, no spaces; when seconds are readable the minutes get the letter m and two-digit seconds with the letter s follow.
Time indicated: 7h10
